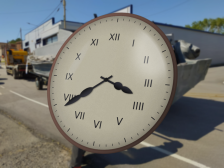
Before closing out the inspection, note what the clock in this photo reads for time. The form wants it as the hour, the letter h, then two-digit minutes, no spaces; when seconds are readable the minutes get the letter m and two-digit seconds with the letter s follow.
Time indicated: 3h39
